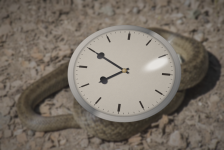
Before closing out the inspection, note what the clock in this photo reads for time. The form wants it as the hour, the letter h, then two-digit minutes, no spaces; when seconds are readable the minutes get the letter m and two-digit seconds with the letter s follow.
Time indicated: 7h50
